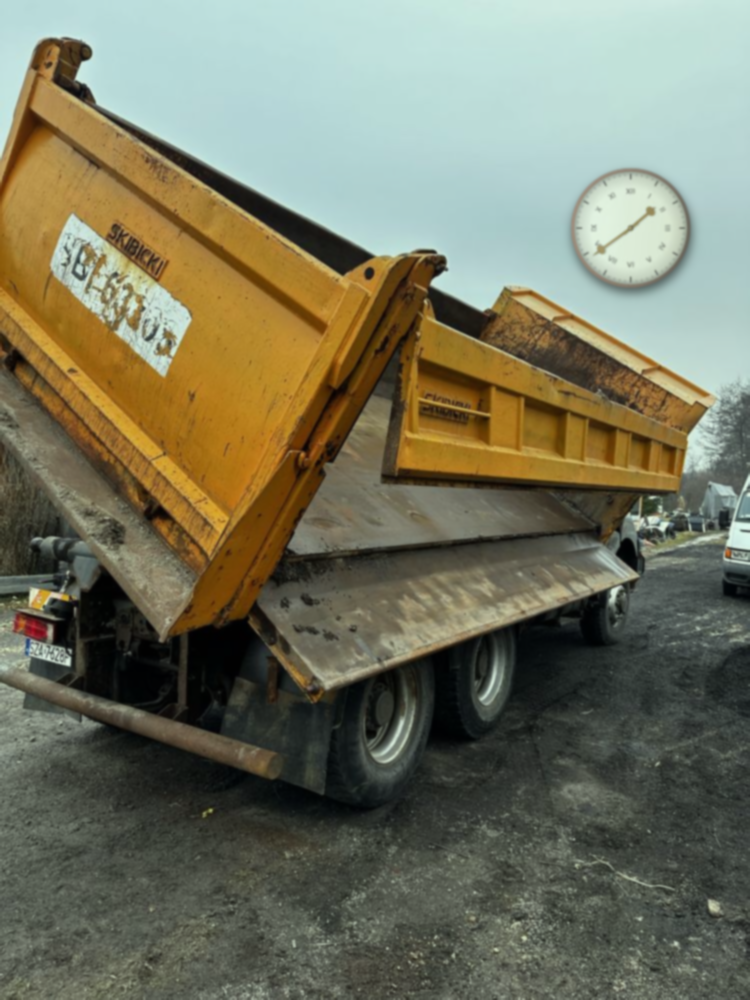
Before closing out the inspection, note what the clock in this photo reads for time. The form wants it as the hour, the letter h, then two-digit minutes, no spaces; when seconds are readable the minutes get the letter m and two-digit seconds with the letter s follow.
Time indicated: 1h39
